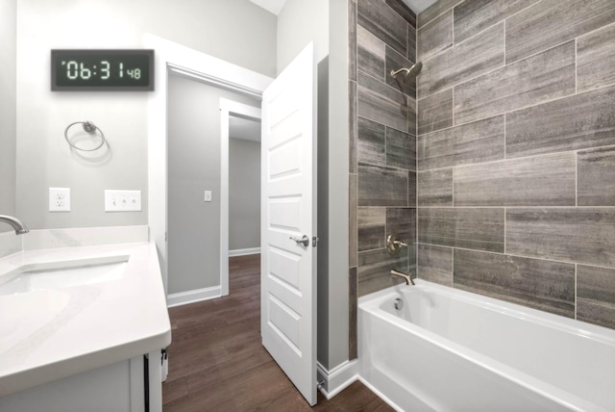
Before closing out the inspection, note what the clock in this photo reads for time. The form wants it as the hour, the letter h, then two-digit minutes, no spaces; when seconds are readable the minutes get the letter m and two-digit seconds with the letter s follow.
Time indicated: 6h31
